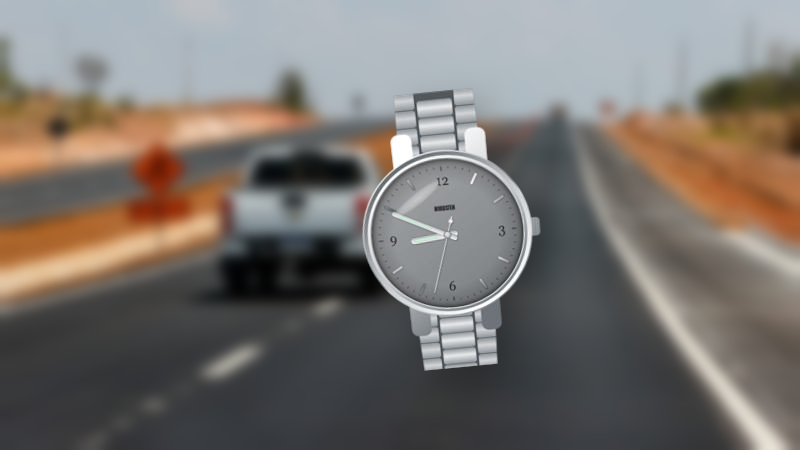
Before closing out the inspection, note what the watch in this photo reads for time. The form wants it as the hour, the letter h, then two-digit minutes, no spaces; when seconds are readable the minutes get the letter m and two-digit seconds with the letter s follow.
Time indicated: 8h49m33s
